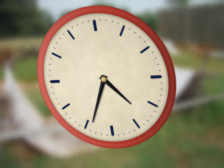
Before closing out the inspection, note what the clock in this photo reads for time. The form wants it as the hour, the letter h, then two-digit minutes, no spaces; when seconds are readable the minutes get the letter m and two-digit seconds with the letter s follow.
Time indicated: 4h34
